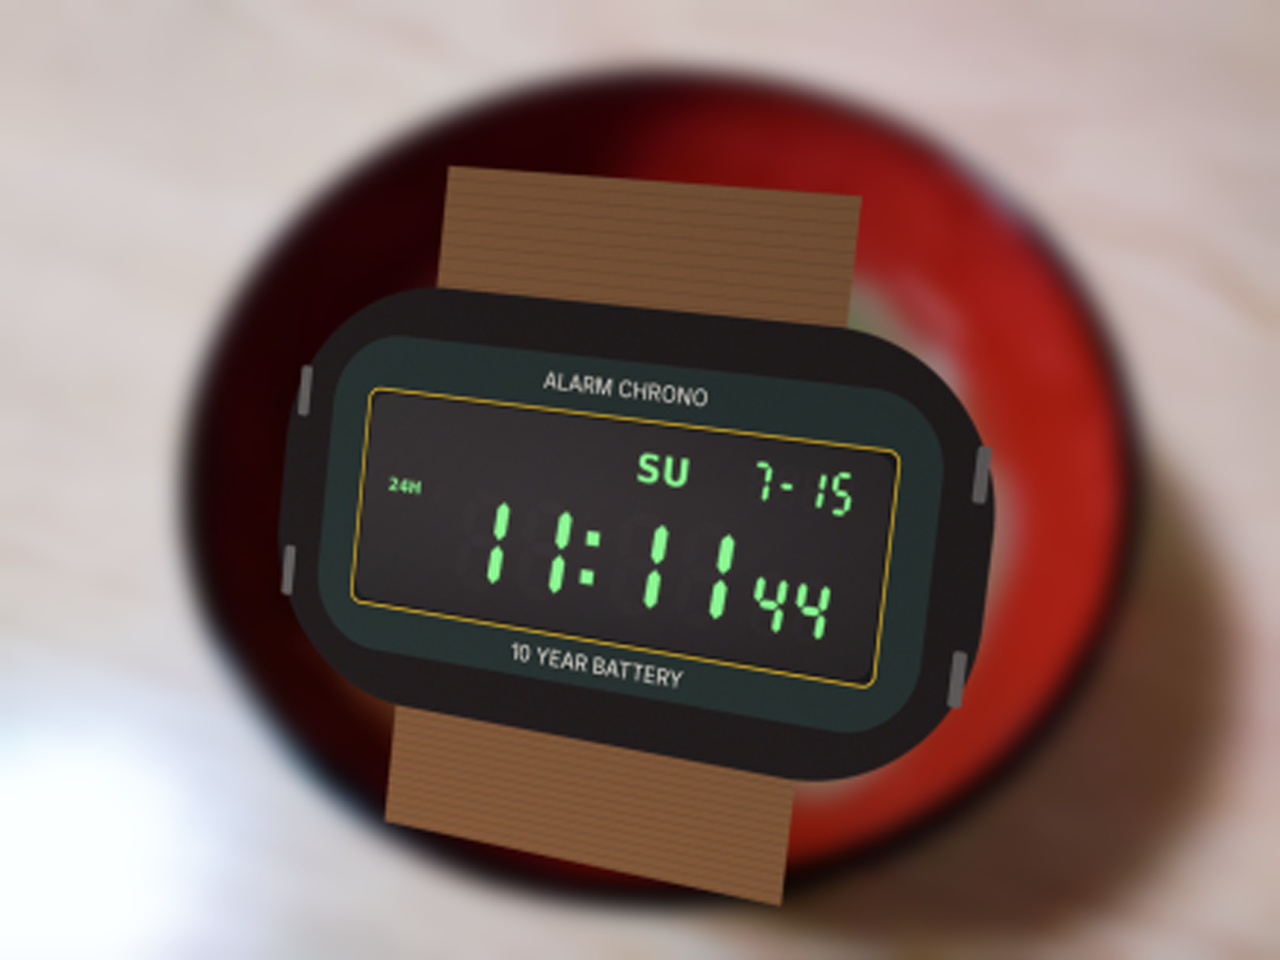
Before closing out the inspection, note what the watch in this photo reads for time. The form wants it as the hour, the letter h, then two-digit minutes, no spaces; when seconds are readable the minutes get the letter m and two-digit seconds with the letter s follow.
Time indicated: 11h11m44s
